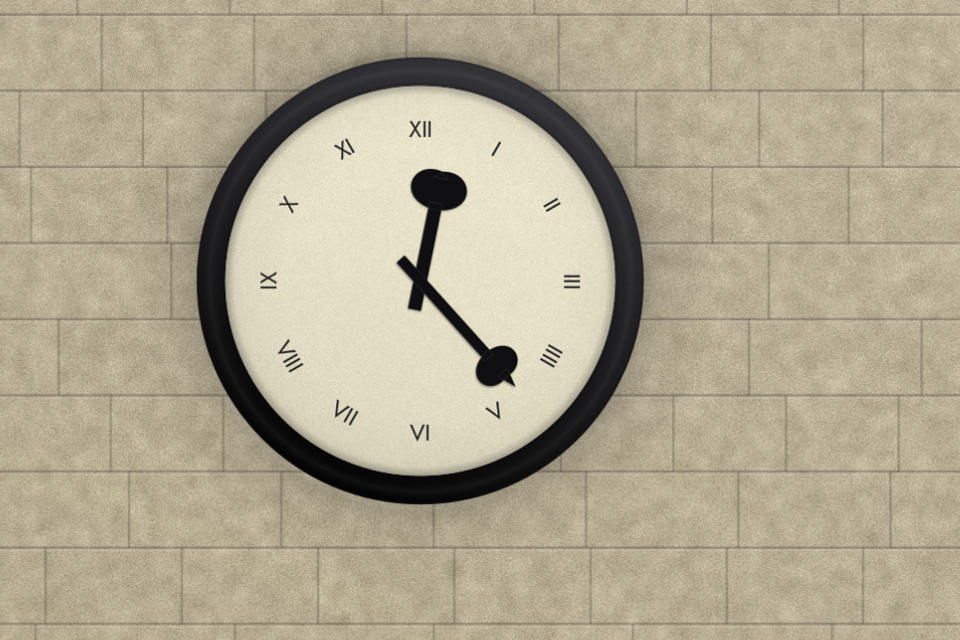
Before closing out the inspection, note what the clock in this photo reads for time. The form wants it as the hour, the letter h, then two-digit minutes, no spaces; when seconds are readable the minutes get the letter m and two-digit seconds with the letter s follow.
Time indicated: 12h23
